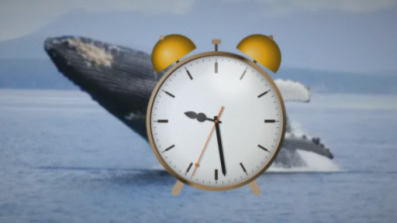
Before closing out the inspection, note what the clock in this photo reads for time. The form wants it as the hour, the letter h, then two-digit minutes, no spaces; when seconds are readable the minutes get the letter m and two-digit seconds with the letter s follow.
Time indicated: 9h28m34s
